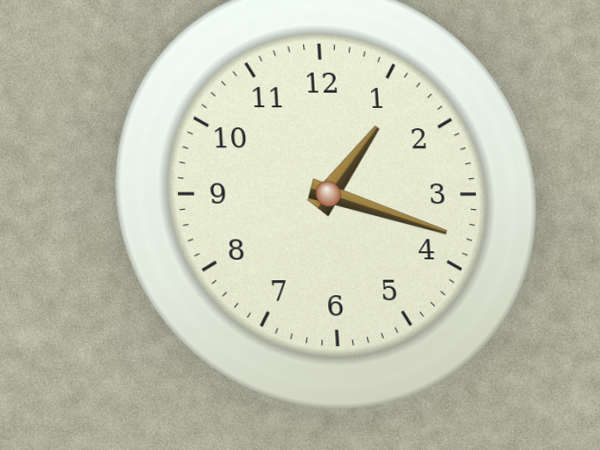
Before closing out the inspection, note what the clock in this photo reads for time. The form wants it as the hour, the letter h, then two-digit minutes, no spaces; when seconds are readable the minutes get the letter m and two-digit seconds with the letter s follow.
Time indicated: 1h18
